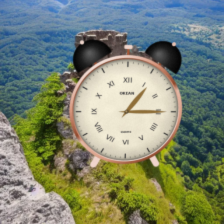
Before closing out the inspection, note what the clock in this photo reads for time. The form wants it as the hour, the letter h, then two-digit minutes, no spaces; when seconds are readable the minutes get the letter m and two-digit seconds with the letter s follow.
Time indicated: 1h15
